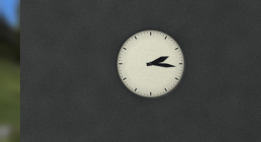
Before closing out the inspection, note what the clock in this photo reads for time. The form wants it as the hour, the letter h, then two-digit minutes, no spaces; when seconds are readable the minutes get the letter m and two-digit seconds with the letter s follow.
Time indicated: 2h16
